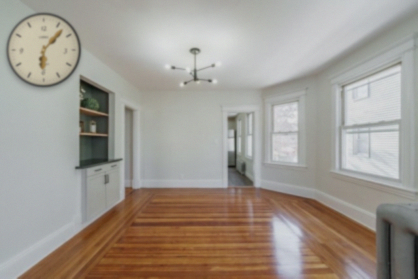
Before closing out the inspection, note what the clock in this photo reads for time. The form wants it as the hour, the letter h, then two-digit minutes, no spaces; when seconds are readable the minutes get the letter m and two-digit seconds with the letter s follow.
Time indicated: 6h07
